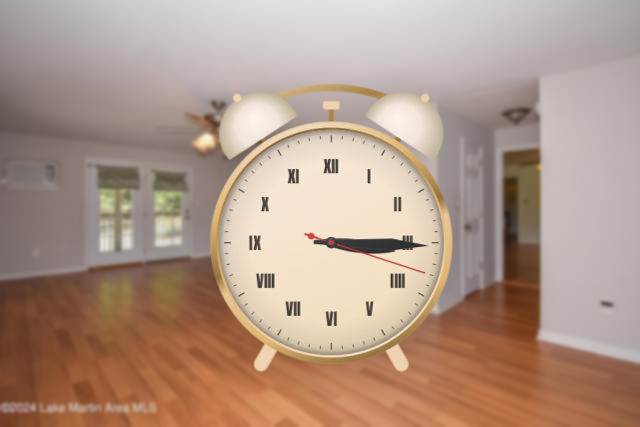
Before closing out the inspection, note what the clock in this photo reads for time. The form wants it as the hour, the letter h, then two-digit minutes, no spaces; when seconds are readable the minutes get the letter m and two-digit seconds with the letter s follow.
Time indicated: 3h15m18s
